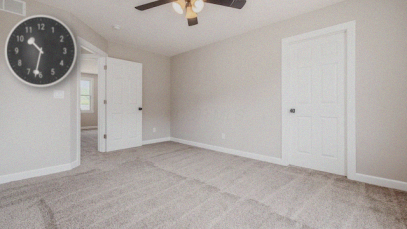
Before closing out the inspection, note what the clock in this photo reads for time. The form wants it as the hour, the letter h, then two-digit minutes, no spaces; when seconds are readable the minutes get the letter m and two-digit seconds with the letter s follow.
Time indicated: 10h32
